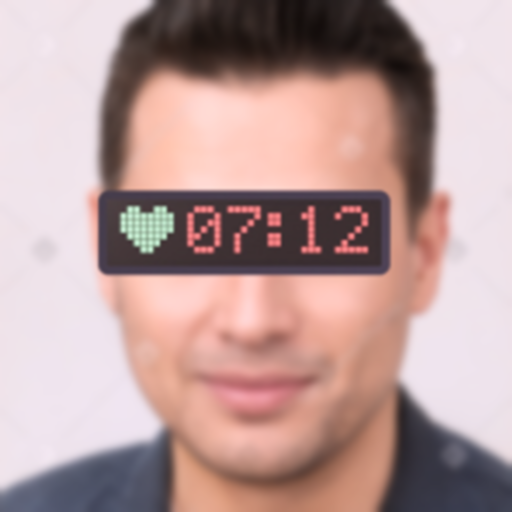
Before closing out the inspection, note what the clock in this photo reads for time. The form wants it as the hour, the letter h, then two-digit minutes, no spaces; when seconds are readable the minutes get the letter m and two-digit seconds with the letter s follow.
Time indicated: 7h12
